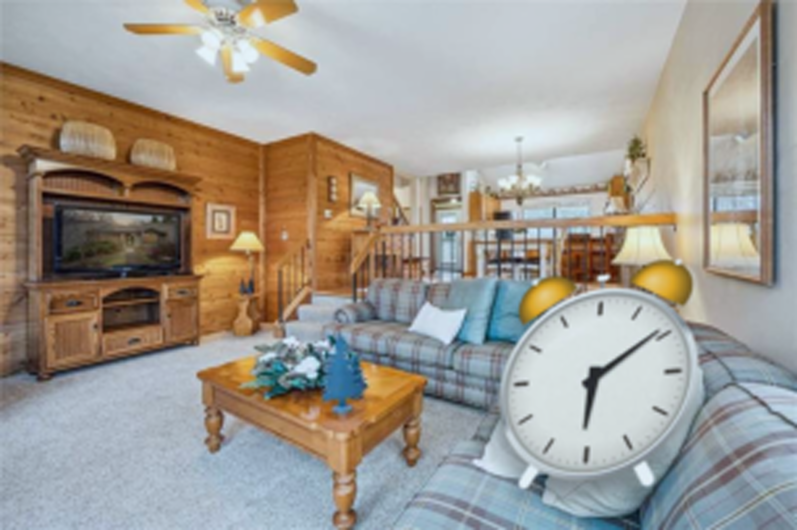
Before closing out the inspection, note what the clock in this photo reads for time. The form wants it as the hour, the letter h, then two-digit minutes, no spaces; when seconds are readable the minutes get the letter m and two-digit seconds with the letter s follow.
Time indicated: 6h09
